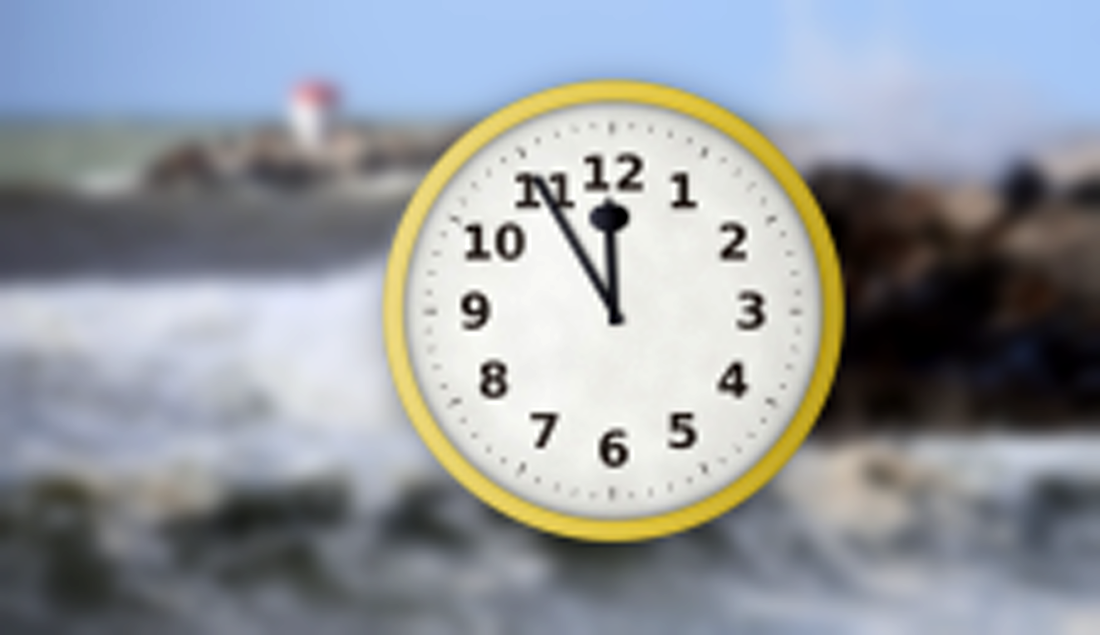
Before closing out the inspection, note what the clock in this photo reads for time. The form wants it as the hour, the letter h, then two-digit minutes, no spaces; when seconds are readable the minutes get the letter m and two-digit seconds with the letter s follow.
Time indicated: 11h55
